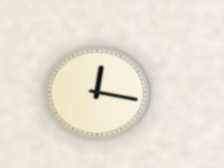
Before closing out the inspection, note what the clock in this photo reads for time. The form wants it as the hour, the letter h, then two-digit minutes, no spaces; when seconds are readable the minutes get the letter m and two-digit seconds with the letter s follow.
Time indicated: 12h17
